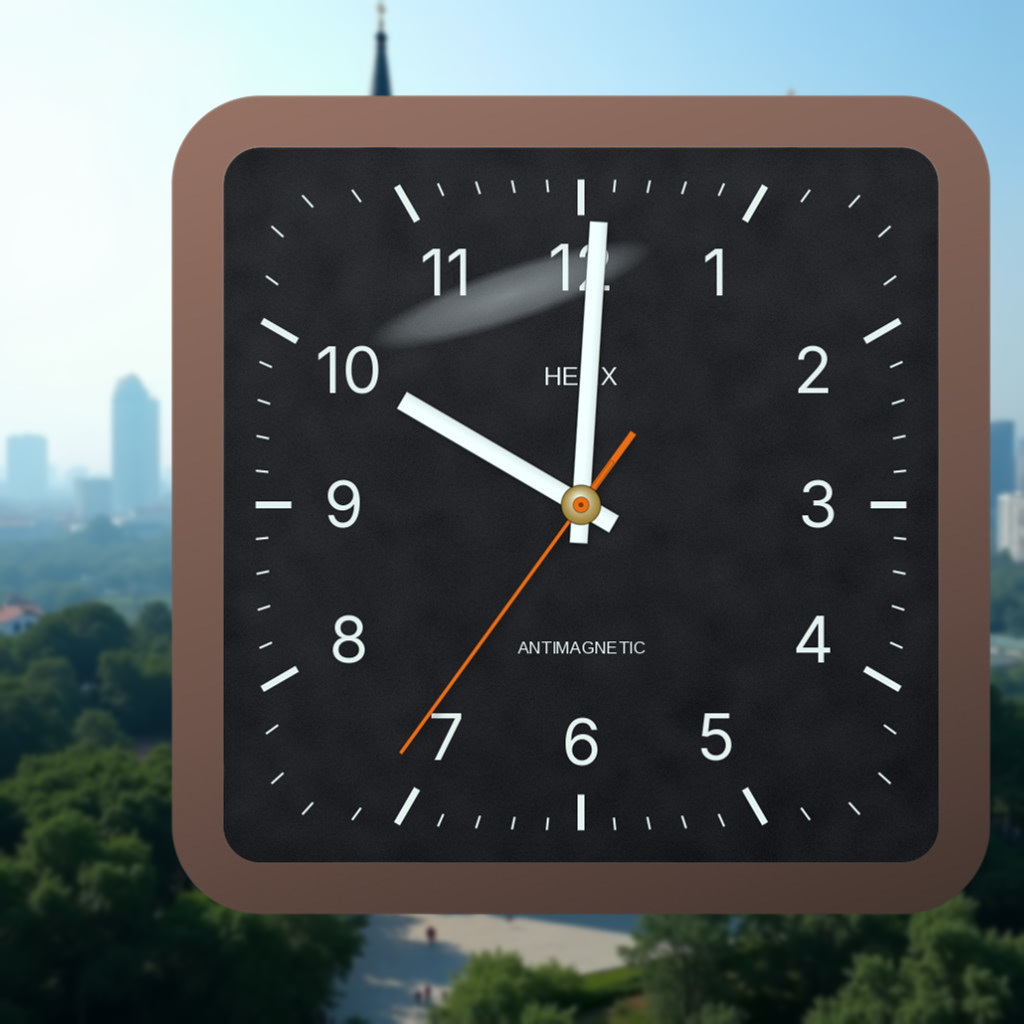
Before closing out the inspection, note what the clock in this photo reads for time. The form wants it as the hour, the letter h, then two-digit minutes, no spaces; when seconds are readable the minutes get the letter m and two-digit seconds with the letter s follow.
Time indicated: 10h00m36s
